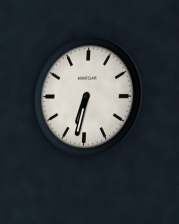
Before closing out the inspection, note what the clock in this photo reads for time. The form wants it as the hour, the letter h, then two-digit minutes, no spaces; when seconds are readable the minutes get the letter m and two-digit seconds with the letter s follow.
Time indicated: 6h32
